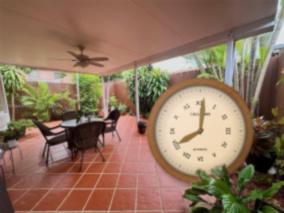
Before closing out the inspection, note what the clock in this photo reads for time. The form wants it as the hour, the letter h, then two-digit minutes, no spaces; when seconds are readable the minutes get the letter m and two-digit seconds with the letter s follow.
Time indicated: 8h01
